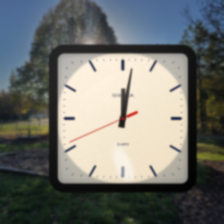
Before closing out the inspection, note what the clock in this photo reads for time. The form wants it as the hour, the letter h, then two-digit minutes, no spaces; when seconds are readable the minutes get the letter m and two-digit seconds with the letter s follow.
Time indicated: 12h01m41s
